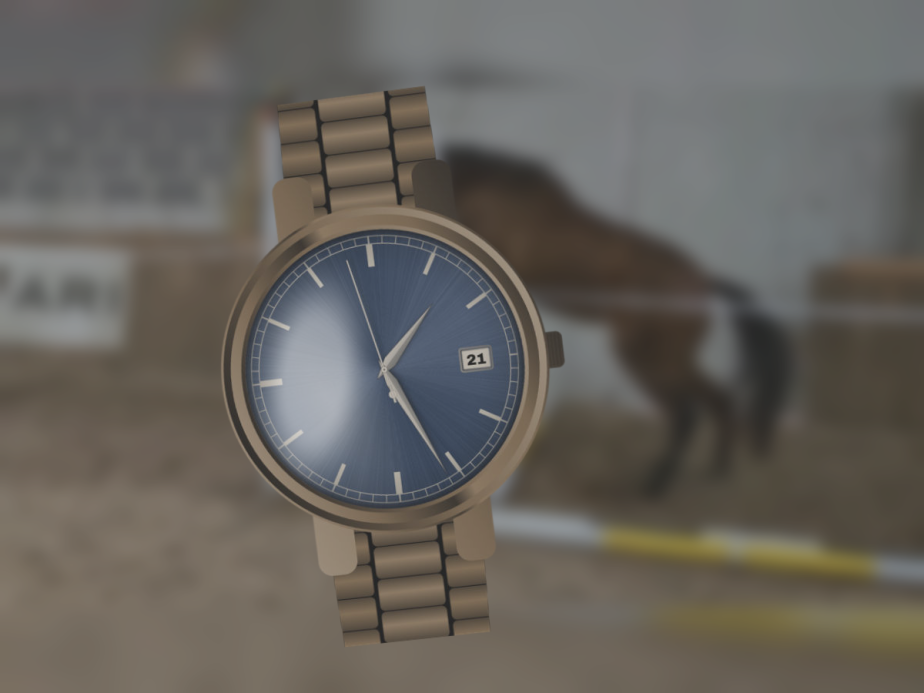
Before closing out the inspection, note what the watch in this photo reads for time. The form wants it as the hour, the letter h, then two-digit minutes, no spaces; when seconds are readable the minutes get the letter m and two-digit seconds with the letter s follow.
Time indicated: 1h25m58s
